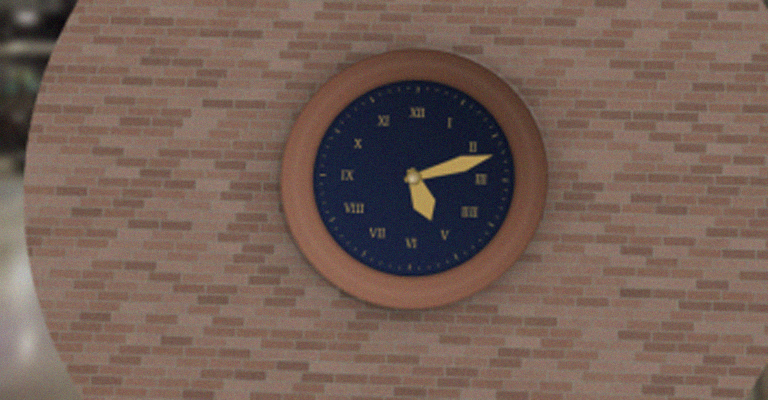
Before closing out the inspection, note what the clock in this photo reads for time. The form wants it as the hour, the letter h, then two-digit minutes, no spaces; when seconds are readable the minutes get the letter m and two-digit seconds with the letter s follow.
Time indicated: 5h12
